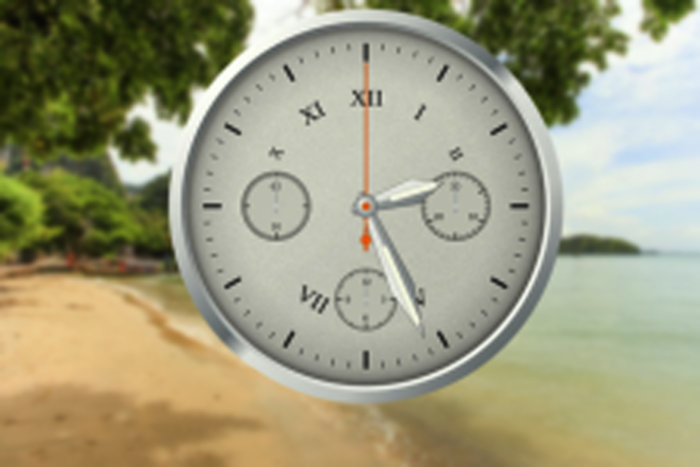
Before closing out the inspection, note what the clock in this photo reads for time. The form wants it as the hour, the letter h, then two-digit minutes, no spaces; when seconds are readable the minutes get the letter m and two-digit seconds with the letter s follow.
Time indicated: 2h26
